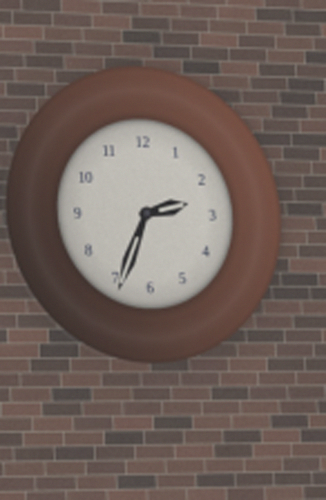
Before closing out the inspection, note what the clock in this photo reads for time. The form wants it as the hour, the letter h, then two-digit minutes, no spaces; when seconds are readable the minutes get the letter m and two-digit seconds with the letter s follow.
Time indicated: 2h34
